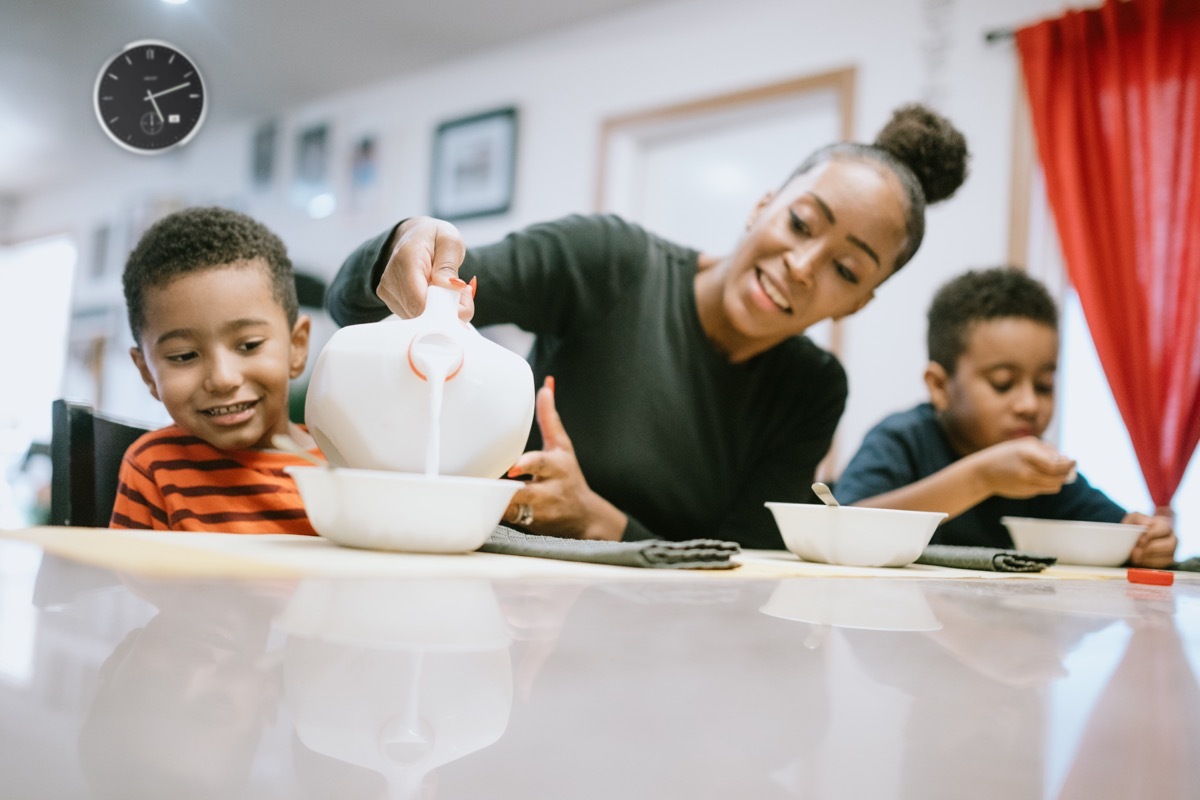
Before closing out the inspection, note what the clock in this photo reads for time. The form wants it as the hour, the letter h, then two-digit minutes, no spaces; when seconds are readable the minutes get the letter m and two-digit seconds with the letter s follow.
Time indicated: 5h12
